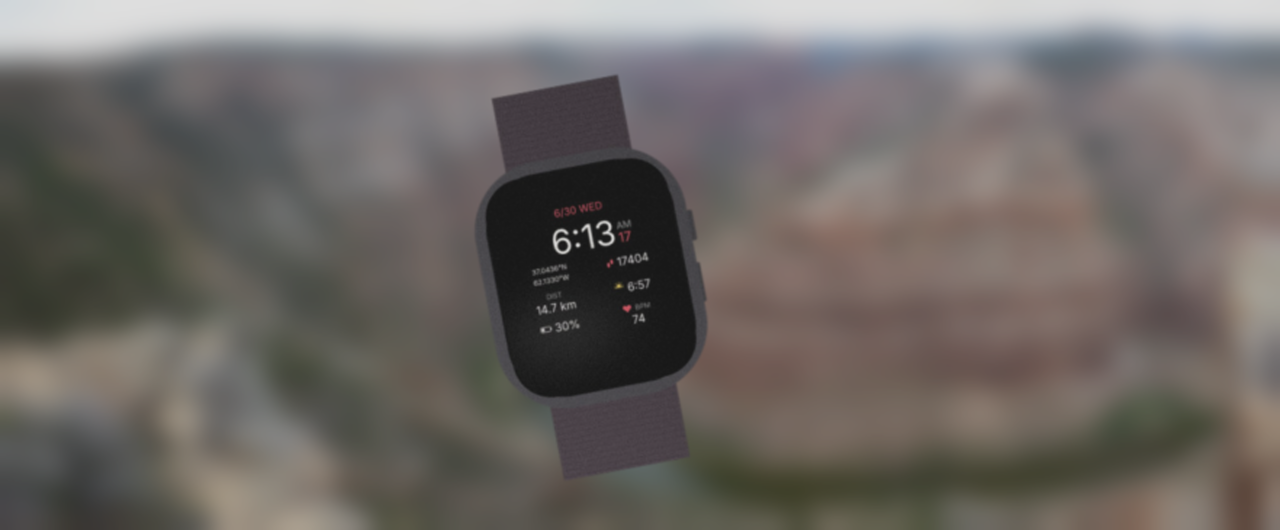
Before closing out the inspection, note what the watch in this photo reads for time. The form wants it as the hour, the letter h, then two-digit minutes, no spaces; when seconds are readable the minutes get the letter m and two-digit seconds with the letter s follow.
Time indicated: 6h13m17s
